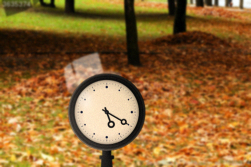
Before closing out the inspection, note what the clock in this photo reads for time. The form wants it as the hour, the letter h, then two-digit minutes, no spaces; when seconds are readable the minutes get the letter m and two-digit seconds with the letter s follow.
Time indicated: 5h20
